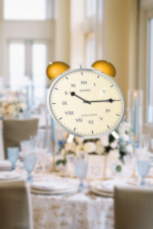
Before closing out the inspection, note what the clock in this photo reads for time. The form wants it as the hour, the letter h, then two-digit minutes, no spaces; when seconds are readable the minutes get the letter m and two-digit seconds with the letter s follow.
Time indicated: 10h15
